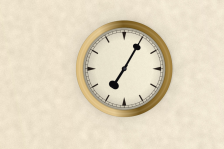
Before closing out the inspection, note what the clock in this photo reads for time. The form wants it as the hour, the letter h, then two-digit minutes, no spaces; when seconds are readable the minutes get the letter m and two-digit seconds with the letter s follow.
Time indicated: 7h05
